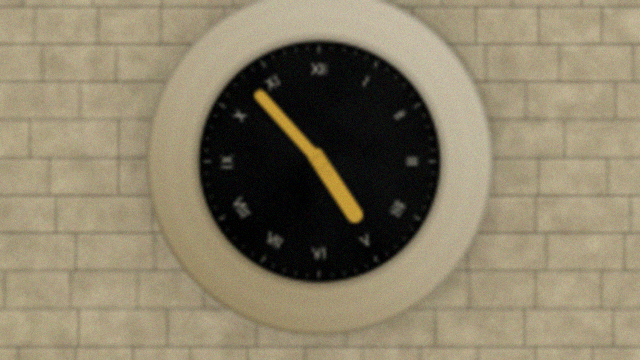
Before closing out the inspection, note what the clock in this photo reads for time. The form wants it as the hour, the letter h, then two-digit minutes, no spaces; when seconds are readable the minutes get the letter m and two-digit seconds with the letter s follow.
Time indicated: 4h53
